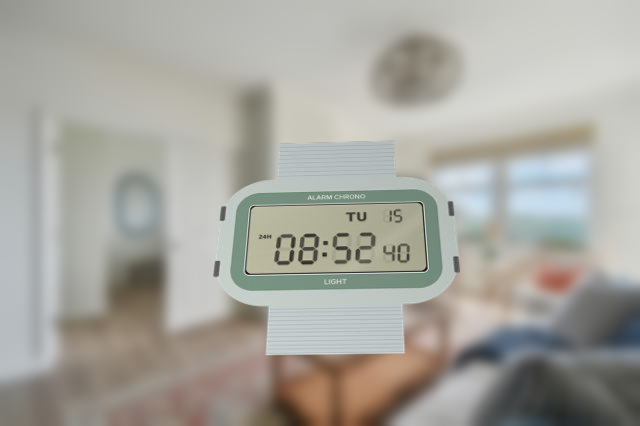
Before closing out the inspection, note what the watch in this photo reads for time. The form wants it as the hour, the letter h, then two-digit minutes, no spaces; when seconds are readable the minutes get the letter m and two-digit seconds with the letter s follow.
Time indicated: 8h52m40s
